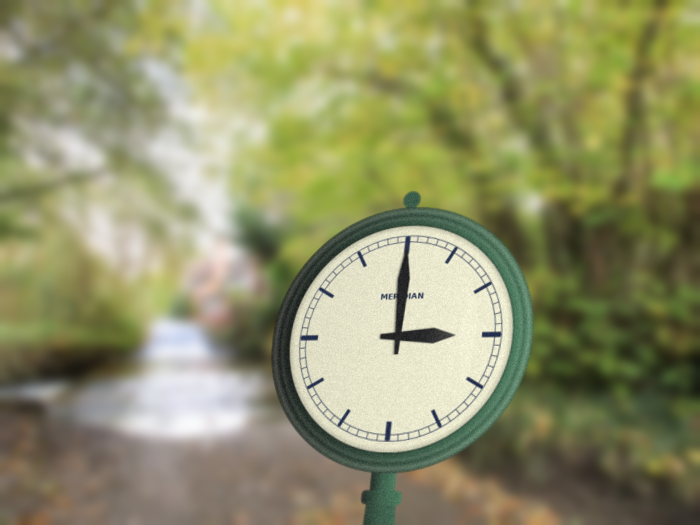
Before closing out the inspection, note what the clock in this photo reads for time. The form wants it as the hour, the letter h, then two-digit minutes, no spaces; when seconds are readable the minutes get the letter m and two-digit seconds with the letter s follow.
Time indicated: 3h00
